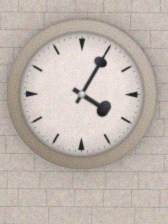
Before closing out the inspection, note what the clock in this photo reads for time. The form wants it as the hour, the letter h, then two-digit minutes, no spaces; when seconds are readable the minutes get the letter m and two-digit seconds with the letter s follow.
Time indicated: 4h05
